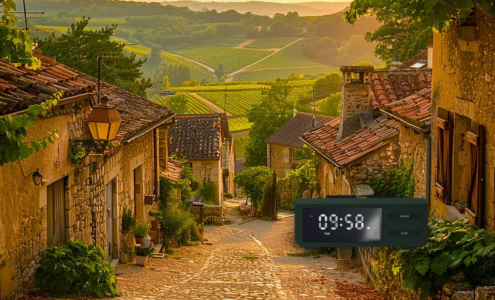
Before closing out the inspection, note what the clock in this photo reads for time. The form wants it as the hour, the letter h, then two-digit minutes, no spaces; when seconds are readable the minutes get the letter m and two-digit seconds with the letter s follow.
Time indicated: 9h58
